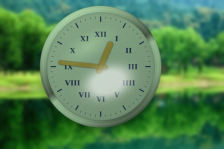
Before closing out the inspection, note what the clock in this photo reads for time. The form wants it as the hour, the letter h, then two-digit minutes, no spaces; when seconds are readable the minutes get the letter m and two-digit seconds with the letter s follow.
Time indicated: 12h46
